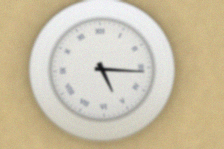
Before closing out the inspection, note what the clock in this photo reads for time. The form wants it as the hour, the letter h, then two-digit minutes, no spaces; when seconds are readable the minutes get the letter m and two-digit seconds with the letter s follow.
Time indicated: 5h16
